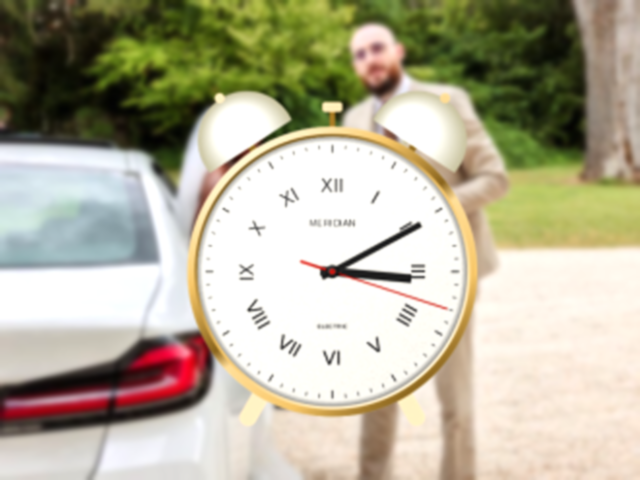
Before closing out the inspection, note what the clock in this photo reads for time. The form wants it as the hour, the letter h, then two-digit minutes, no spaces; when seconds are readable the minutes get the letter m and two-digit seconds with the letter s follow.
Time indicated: 3h10m18s
